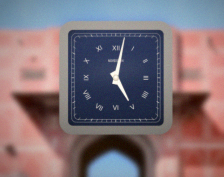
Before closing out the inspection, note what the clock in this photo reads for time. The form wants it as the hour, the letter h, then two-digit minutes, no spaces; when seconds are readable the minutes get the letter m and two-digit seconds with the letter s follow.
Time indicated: 5h02
